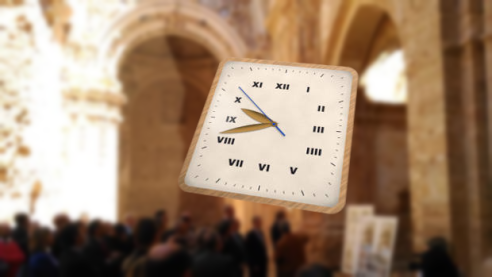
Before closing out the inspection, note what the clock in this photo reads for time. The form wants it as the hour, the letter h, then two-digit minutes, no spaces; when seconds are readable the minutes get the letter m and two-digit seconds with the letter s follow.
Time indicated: 9h41m52s
